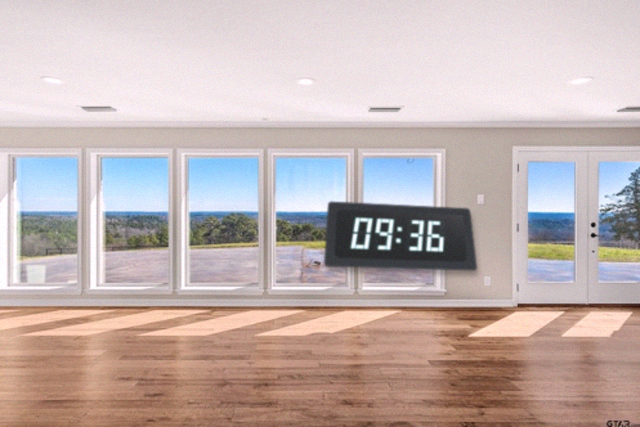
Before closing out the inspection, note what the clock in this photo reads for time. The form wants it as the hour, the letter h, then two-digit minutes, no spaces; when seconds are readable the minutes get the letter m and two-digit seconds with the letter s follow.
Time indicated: 9h36
